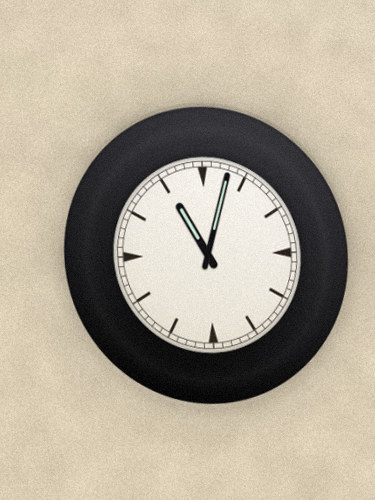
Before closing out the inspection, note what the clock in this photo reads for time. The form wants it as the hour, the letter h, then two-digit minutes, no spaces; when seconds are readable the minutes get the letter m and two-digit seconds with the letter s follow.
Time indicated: 11h03
